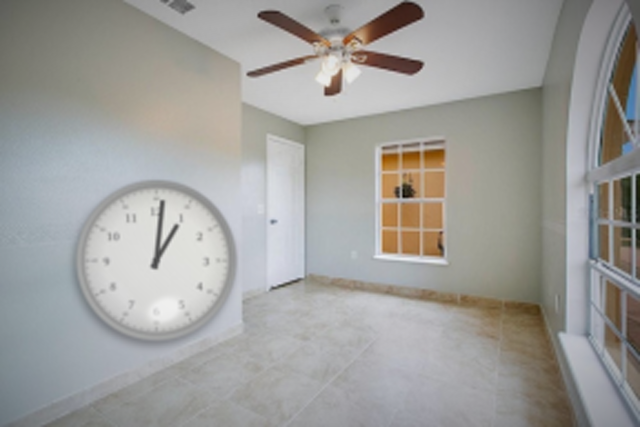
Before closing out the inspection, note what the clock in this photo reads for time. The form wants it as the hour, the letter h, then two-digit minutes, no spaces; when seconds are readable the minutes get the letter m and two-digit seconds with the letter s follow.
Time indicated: 1h01
